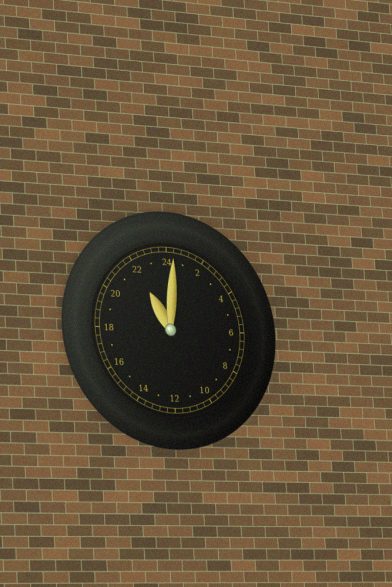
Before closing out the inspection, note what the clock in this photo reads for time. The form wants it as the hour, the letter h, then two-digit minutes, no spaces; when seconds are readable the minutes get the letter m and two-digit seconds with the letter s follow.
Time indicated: 22h01
